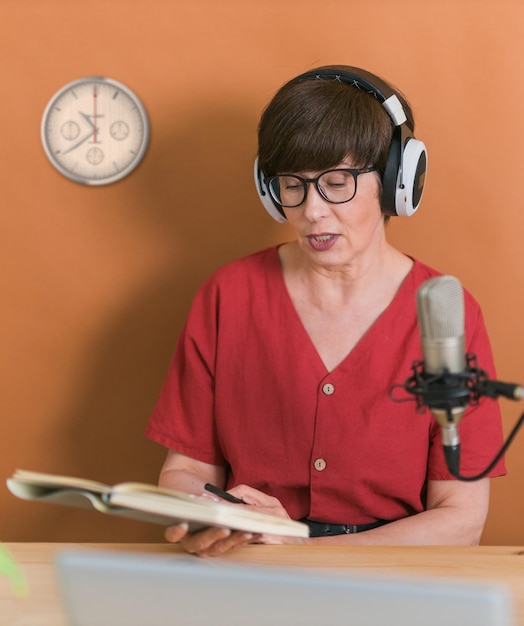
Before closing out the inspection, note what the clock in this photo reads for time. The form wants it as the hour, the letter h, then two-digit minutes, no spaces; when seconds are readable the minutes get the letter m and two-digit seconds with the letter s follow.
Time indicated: 10h39
